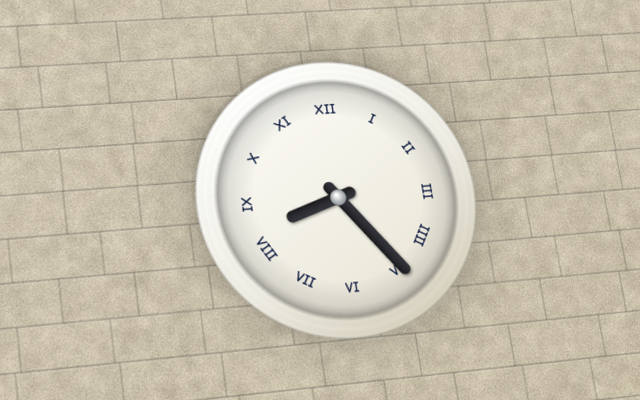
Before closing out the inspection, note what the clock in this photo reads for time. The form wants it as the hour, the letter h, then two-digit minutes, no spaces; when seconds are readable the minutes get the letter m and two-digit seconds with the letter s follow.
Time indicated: 8h24
